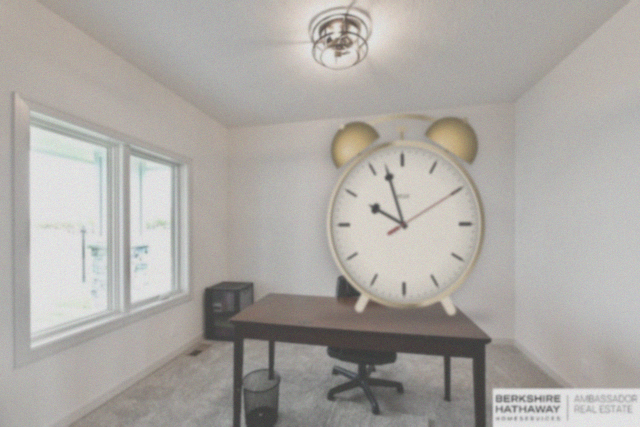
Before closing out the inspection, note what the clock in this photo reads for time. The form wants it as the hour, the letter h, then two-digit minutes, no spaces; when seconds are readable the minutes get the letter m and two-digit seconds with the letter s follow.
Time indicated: 9h57m10s
